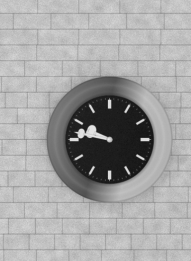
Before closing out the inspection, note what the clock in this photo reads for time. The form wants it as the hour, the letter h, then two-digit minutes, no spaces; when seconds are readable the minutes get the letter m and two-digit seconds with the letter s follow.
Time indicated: 9h47
